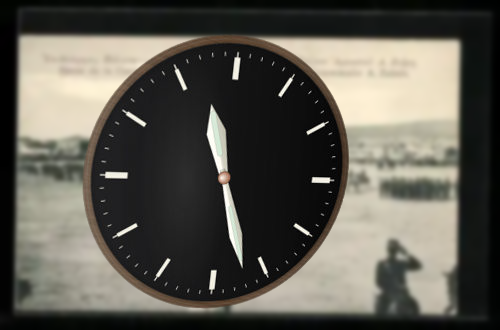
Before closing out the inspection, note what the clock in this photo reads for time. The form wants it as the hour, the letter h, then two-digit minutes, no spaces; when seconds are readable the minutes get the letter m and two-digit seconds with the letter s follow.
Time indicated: 11h27
